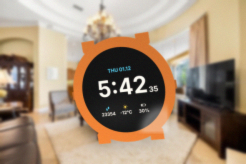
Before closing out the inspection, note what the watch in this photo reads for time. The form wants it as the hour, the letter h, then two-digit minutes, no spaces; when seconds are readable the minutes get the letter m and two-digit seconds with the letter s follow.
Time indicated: 5h42
